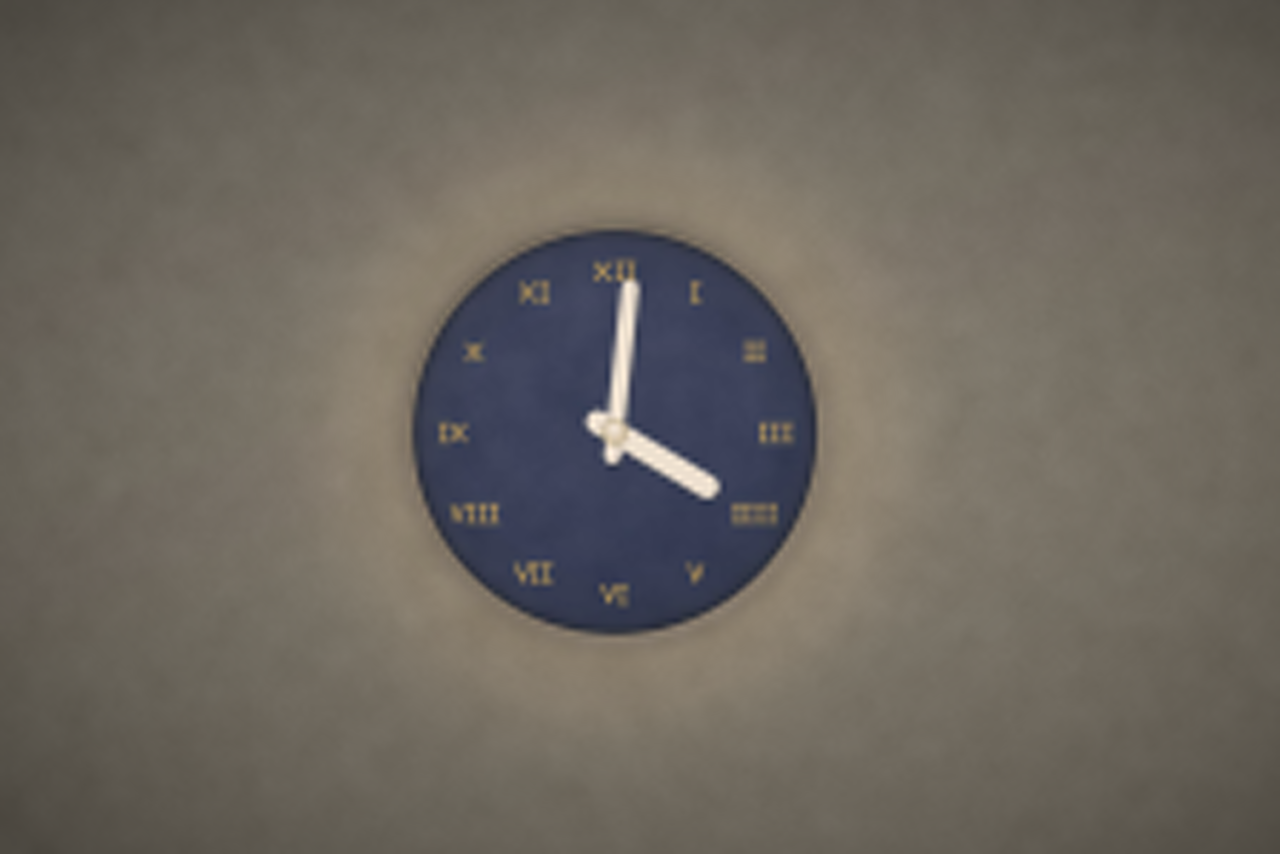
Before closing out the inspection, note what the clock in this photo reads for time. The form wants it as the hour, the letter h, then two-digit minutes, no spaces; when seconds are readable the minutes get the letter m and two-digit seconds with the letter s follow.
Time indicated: 4h01
